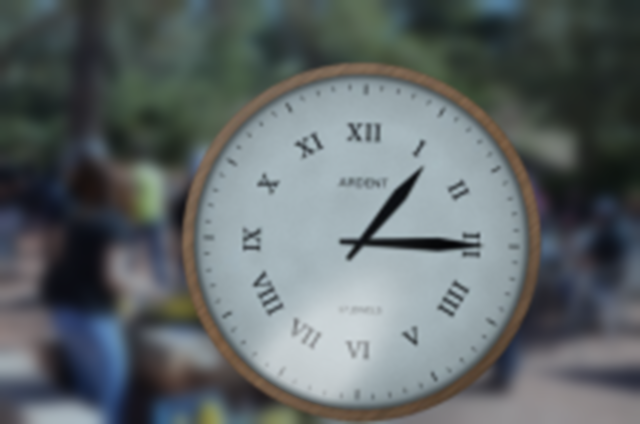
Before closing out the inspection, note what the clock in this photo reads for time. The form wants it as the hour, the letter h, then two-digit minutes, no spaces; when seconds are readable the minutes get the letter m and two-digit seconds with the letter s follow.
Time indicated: 1h15
